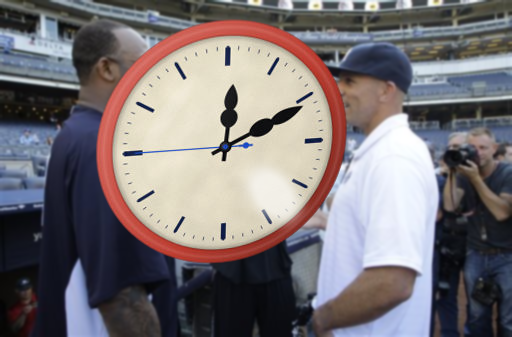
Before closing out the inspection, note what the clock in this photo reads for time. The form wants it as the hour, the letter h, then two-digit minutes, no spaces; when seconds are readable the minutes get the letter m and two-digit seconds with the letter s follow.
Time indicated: 12h10m45s
